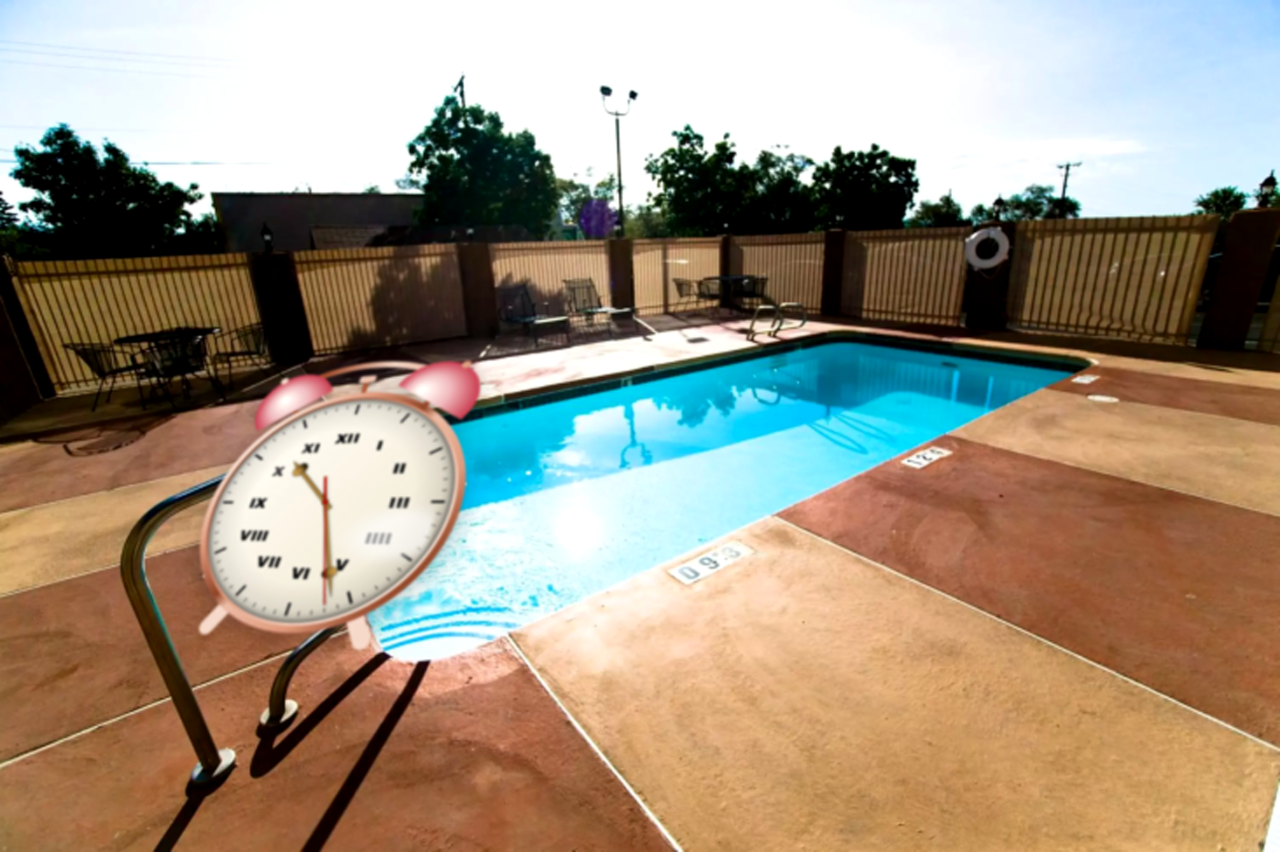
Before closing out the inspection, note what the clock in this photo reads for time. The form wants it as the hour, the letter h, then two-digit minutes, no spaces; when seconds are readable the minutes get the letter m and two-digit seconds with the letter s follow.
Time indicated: 10h26m27s
